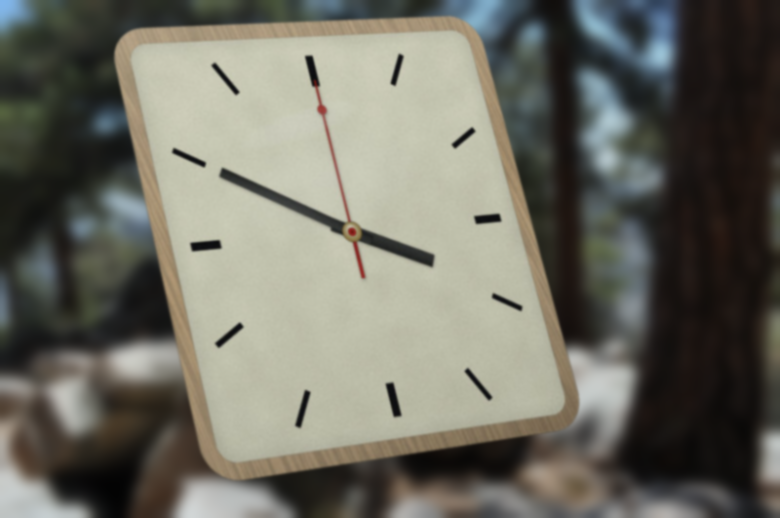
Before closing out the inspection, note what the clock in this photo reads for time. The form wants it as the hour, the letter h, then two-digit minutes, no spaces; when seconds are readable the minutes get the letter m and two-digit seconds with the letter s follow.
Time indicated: 3h50m00s
